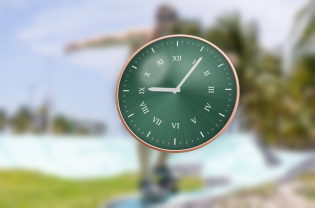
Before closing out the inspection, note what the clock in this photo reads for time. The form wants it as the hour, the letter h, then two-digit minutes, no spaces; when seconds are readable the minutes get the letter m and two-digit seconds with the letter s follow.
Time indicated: 9h06
